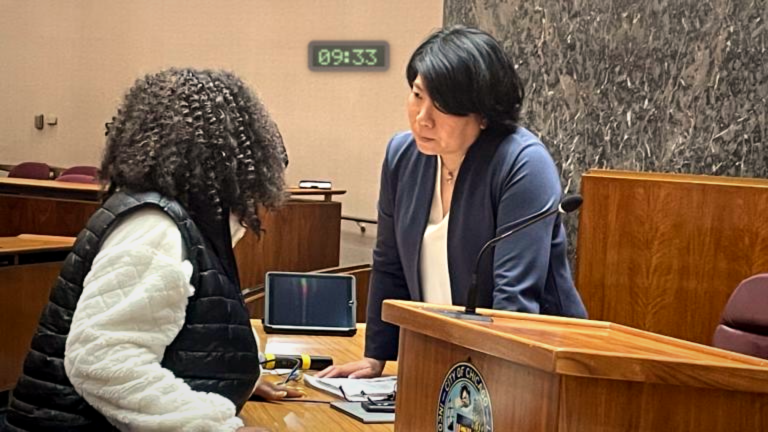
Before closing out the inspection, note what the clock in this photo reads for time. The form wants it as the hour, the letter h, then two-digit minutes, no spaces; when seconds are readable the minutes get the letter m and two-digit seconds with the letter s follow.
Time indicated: 9h33
